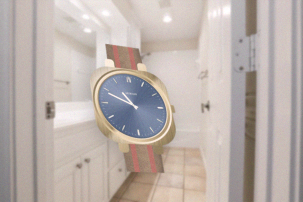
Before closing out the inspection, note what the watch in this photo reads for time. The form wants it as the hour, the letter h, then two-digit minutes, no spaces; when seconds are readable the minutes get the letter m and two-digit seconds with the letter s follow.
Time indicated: 10h49
